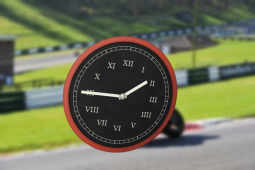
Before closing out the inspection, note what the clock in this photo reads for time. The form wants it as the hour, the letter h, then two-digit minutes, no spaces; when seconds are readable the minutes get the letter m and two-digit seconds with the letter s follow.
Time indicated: 1h45
